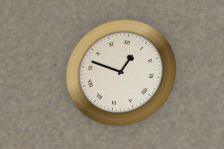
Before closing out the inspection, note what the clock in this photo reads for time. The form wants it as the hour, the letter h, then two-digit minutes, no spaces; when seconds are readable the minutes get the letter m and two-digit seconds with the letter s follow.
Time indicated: 12h47
